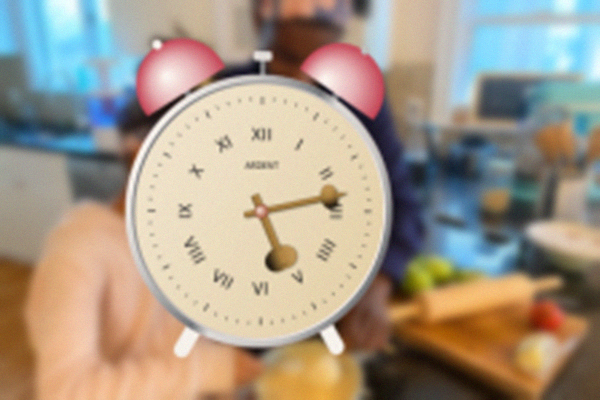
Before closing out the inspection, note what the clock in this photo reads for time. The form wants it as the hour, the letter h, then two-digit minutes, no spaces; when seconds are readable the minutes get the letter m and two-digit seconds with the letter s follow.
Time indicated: 5h13
